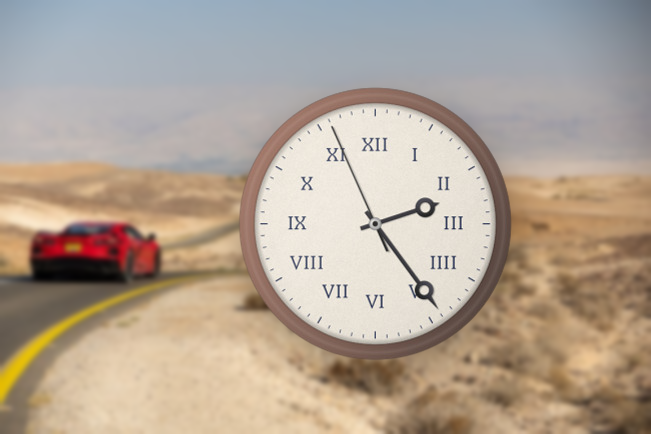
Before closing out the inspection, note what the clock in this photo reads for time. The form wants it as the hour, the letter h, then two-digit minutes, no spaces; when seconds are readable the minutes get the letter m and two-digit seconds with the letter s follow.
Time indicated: 2h23m56s
